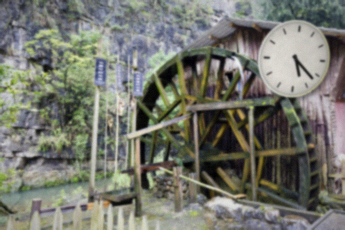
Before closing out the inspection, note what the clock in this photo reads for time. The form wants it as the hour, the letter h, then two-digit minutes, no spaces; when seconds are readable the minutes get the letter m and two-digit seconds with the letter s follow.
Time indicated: 5h22
